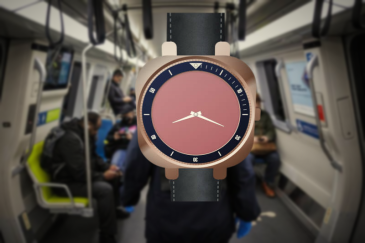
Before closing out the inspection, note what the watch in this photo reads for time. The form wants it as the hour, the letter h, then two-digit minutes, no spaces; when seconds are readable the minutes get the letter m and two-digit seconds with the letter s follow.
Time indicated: 8h19
